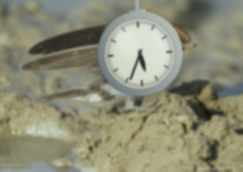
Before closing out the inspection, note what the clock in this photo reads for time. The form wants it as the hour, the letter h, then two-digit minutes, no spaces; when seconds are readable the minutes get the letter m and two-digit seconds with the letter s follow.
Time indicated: 5h34
